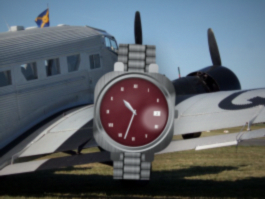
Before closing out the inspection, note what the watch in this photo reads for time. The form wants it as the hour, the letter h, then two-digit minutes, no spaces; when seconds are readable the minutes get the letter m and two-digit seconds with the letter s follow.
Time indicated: 10h33
